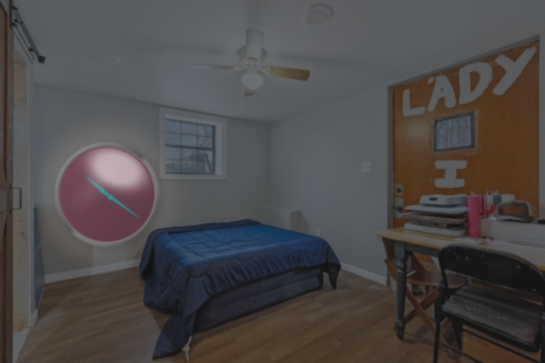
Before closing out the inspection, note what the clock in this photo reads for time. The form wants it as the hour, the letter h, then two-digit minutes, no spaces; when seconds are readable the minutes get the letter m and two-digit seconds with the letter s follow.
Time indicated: 10h21
